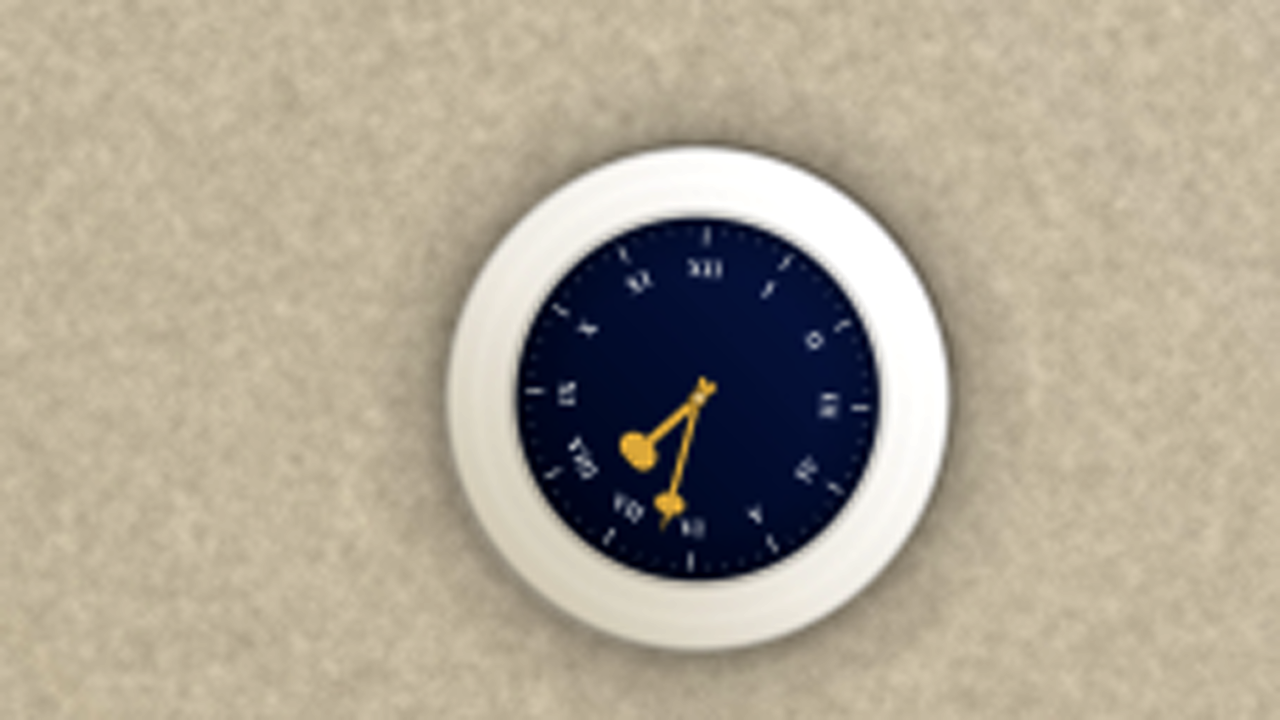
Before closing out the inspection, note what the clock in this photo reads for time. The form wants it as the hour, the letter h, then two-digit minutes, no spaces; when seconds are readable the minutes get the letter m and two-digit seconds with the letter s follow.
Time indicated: 7h32
